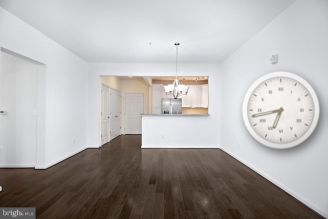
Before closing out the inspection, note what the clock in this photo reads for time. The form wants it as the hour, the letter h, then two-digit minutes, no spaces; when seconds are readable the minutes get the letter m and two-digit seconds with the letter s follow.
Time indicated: 6h43
